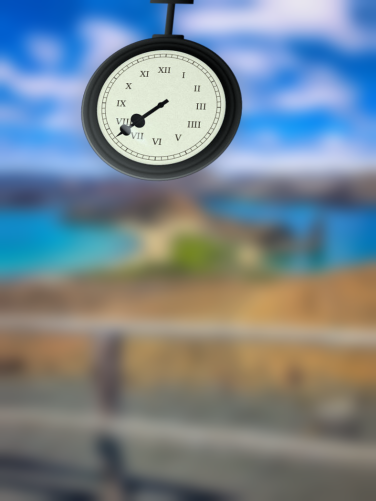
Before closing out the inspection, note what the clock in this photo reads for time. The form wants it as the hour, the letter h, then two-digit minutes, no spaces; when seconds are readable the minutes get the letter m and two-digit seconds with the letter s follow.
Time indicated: 7h38
